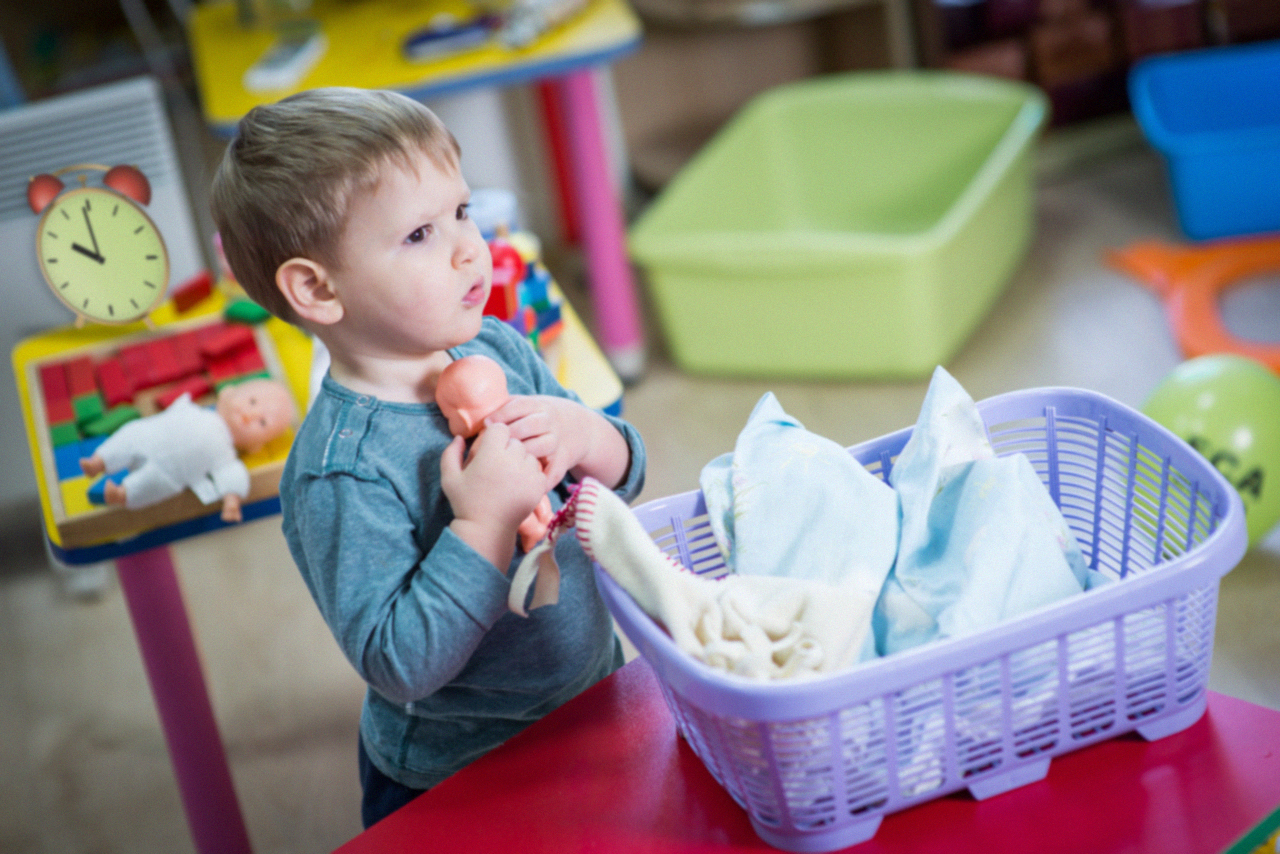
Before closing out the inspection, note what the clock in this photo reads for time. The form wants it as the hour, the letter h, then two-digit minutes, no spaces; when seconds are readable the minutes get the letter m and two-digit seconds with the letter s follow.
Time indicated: 9h59
